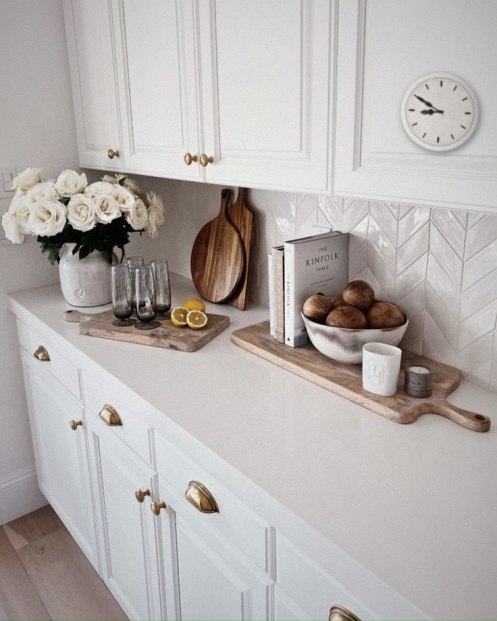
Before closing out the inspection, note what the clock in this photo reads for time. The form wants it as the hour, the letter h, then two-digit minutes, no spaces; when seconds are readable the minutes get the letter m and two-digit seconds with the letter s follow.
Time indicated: 8h50
